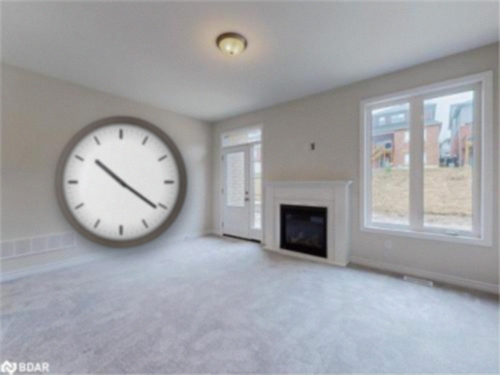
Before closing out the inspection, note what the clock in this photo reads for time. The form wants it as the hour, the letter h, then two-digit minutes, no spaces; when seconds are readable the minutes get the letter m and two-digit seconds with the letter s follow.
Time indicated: 10h21
